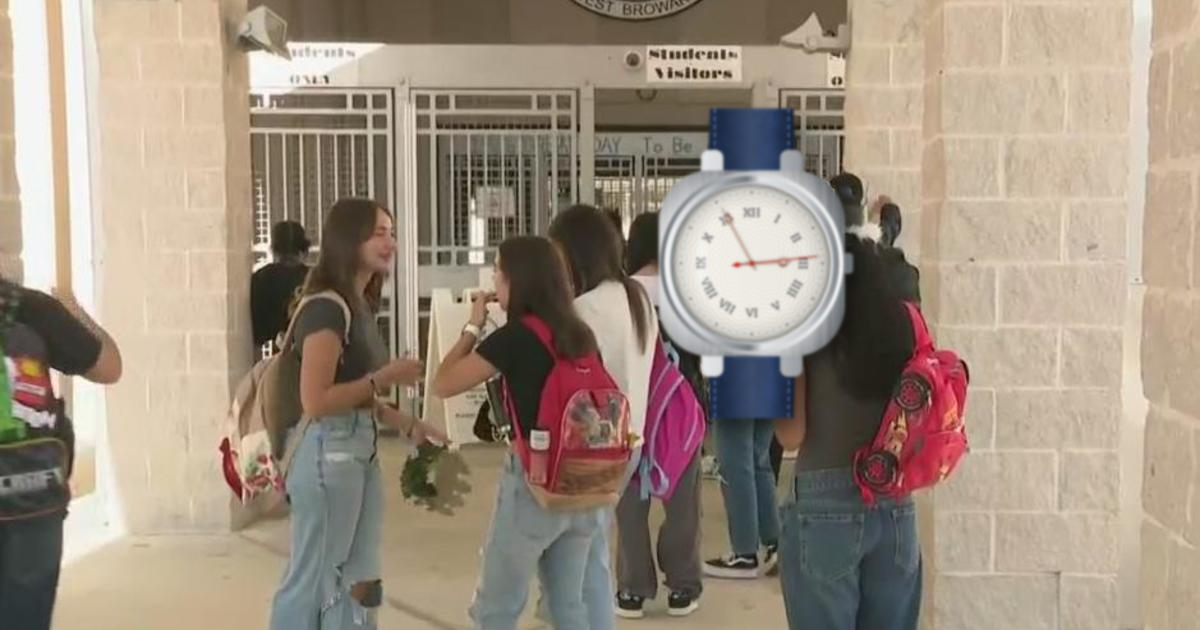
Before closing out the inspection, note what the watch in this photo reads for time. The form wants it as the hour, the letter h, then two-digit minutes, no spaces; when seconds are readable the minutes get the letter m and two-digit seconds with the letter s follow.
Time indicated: 2h55m14s
